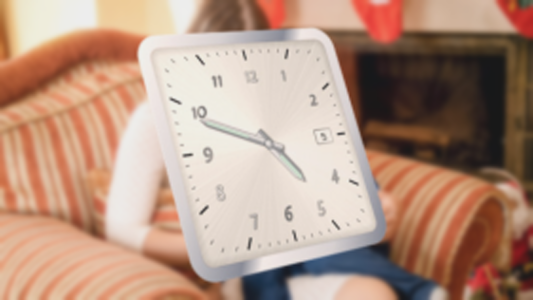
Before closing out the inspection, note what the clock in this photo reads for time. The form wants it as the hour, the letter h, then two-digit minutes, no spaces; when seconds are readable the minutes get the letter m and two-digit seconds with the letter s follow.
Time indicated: 4h49
